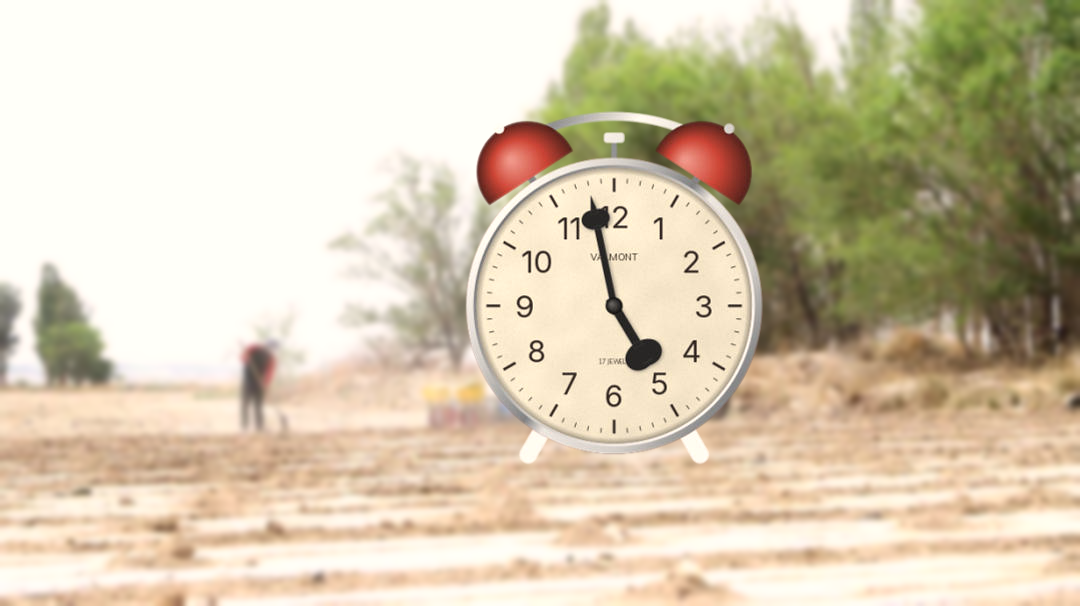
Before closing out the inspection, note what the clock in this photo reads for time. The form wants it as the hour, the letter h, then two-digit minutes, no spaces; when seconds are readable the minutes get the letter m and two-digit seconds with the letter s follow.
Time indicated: 4h58
